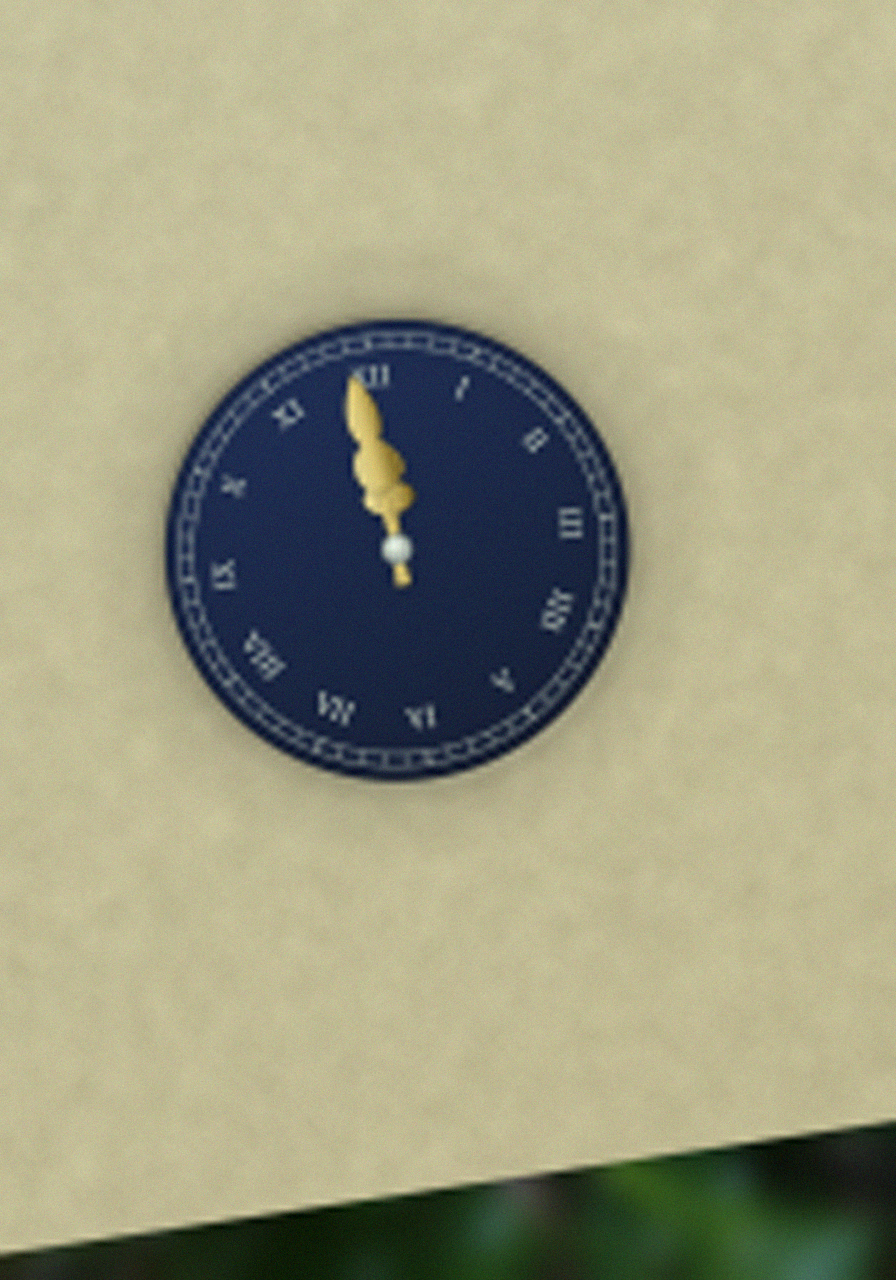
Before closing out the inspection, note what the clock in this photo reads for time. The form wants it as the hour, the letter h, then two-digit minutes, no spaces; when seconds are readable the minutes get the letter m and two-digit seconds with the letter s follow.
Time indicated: 11h59
